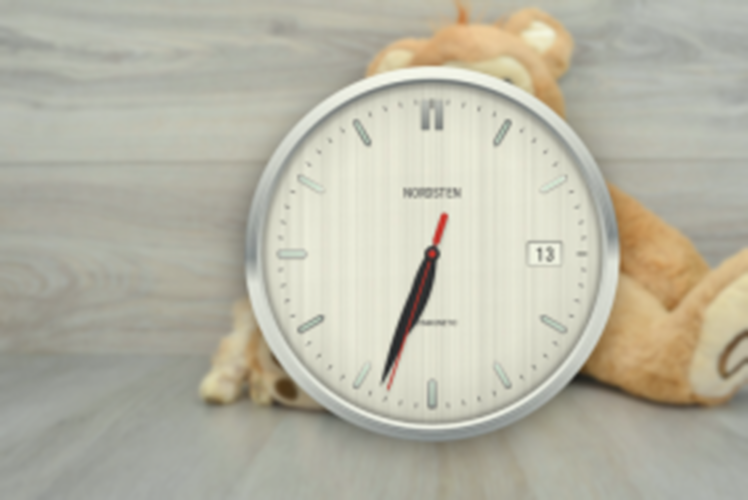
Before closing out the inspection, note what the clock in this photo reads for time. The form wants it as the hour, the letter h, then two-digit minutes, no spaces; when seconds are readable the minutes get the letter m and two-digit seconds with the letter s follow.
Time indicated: 6h33m33s
